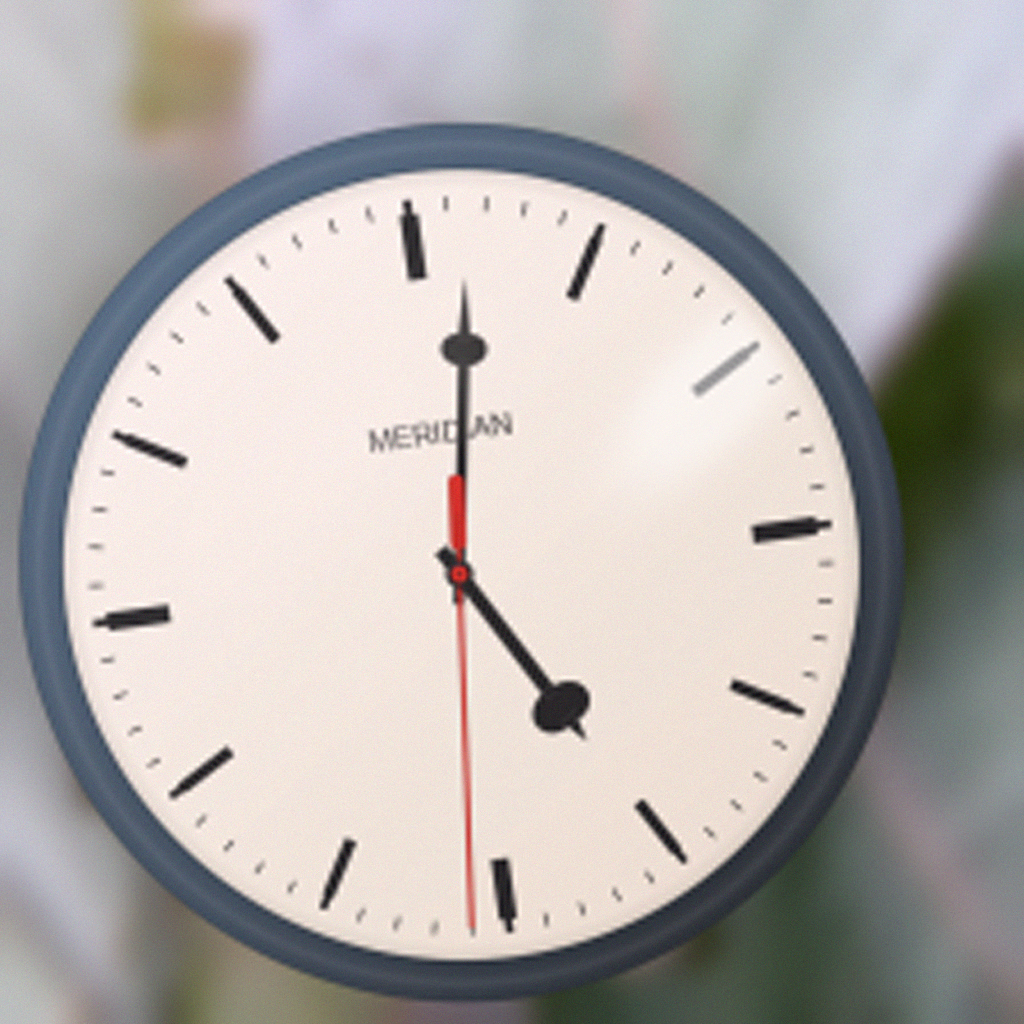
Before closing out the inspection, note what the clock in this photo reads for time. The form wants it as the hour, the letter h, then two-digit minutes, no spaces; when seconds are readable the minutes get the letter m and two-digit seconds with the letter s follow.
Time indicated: 5h01m31s
